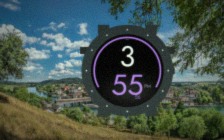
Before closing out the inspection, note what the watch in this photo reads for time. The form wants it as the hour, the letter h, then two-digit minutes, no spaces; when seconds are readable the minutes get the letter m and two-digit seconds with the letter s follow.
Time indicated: 3h55
